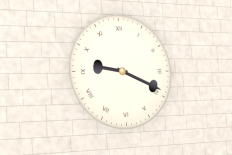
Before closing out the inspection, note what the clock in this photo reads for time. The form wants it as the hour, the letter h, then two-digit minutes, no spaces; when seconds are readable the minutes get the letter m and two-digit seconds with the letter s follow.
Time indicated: 9h19
